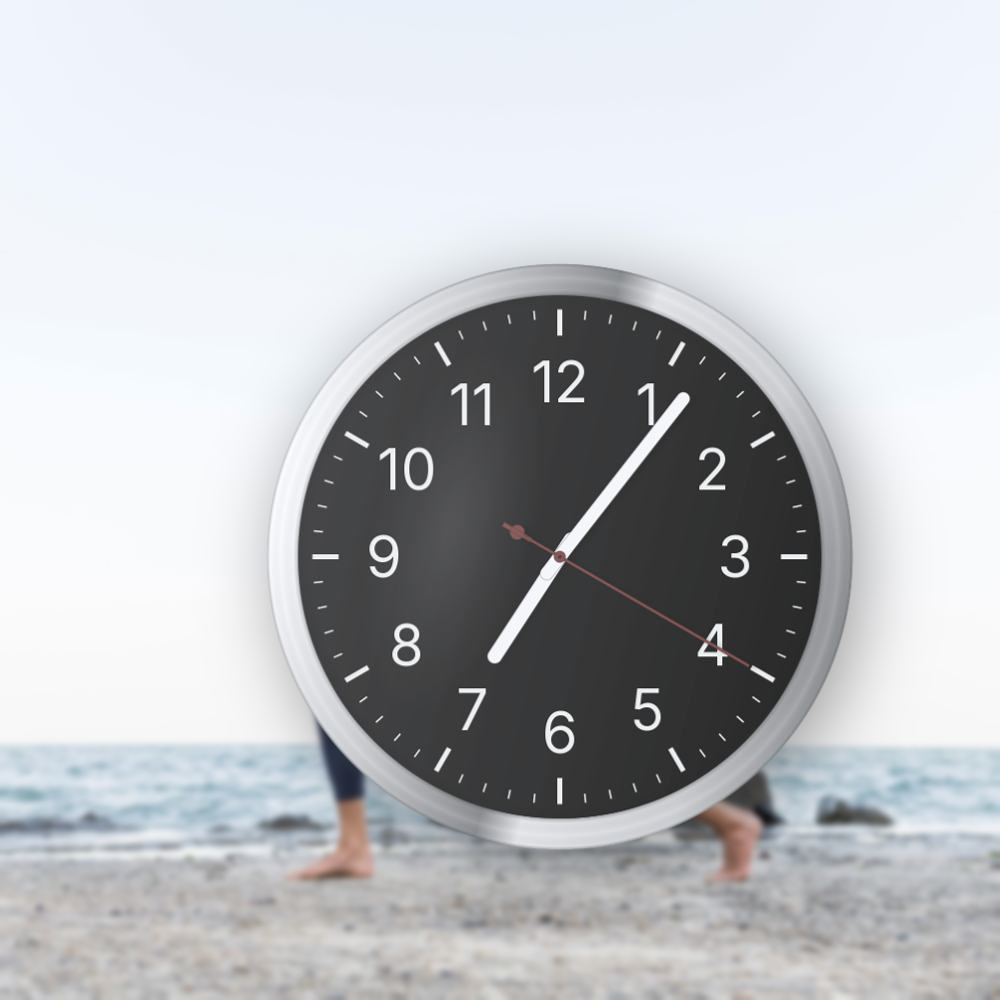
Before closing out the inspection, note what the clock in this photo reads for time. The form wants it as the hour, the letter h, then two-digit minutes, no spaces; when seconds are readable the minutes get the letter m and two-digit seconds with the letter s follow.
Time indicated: 7h06m20s
